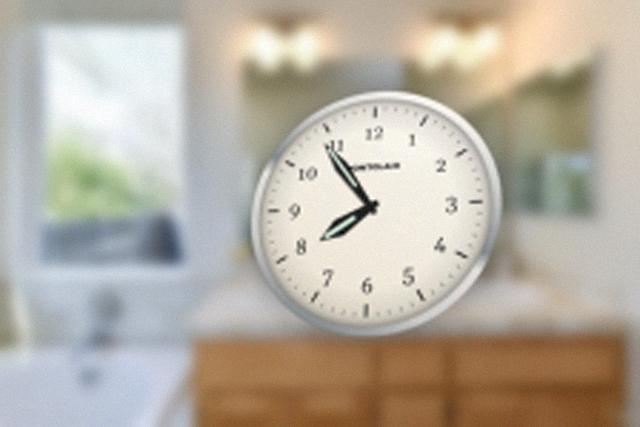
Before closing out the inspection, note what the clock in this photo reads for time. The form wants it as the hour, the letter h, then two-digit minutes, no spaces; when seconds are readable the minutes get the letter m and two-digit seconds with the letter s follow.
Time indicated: 7h54
